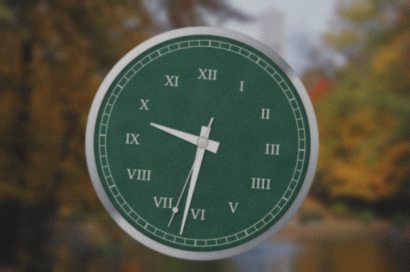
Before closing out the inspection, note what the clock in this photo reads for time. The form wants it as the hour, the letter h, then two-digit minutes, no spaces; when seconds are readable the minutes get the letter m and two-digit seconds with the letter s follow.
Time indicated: 9h31m33s
